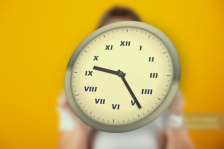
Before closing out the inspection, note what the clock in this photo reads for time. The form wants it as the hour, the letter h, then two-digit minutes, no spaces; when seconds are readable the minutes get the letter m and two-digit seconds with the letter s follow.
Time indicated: 9h24
